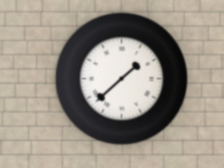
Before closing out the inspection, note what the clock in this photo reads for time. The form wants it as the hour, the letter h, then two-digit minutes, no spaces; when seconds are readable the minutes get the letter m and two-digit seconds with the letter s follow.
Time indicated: 1h38
